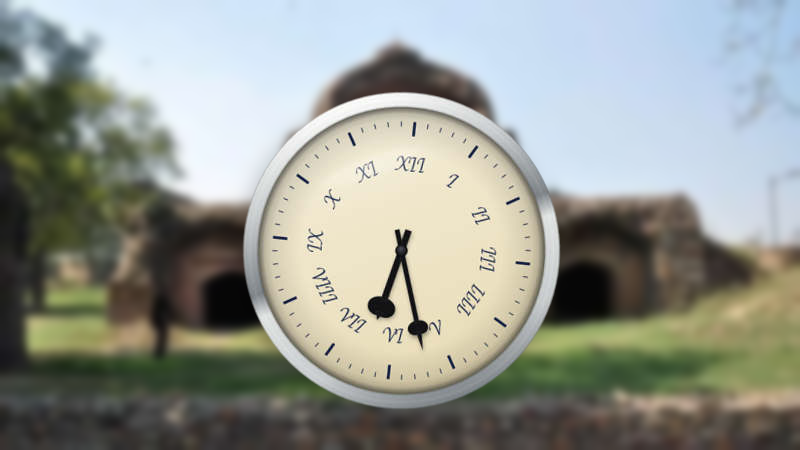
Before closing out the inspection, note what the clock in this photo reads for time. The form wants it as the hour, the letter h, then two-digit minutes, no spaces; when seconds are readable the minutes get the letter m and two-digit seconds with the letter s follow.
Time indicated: 6h27
